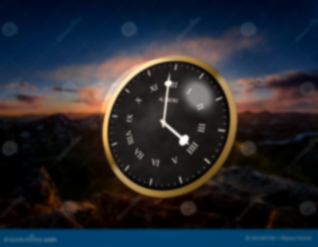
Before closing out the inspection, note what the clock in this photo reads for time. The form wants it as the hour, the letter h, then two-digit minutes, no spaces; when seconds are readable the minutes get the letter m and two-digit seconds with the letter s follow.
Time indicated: 3h59
